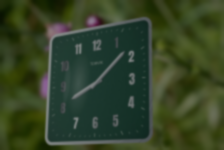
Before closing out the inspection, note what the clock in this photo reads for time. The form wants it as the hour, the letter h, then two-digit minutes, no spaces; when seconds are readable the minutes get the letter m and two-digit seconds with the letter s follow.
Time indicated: 8h08
